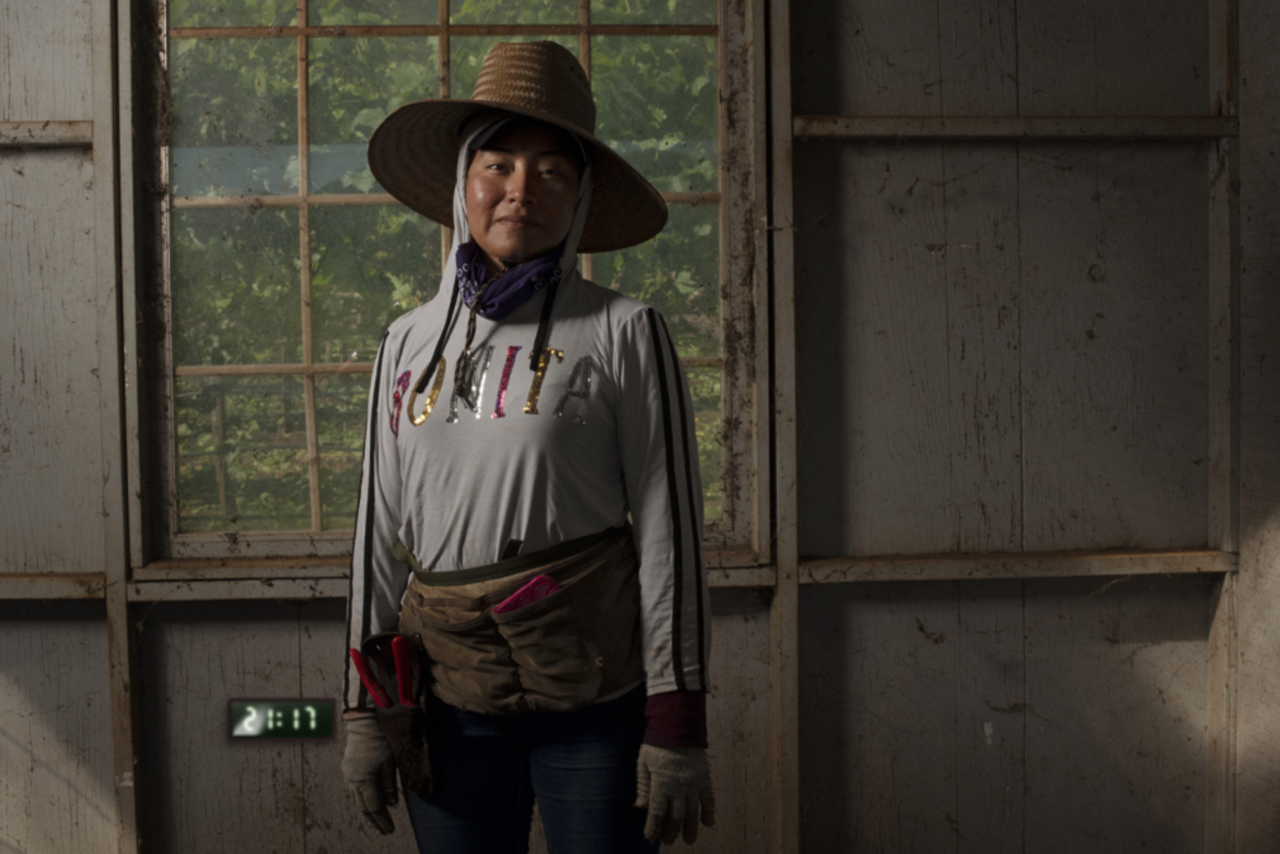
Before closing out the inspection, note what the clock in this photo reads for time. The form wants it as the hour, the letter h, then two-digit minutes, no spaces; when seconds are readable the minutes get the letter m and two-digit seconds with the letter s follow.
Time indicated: 21h17
